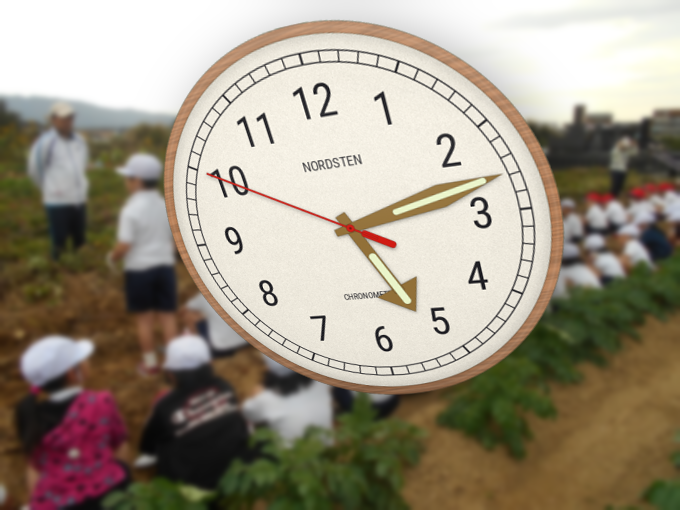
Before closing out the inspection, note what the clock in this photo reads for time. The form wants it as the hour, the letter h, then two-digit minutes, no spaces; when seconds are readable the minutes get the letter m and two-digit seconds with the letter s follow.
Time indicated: 5h12m50s
